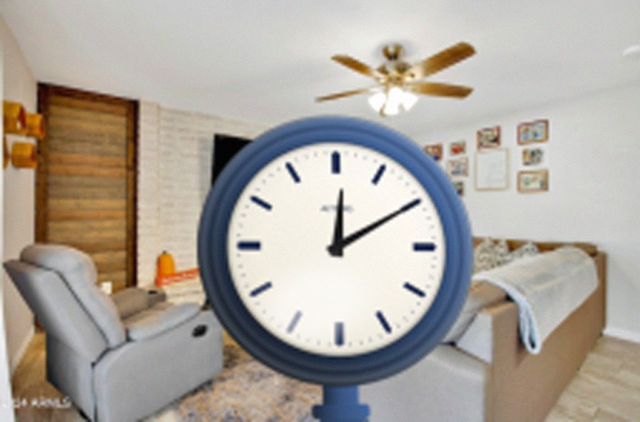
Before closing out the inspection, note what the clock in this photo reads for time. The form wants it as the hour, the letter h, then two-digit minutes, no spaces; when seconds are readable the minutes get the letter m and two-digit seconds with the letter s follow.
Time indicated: 12h10
